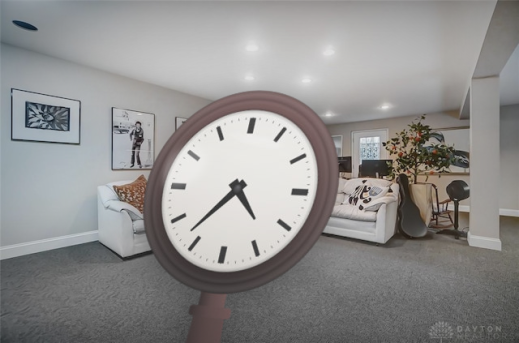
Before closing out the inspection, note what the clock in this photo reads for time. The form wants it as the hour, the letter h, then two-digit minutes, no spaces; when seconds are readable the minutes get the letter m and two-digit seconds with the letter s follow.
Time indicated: 4h37
